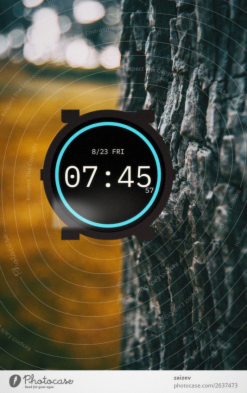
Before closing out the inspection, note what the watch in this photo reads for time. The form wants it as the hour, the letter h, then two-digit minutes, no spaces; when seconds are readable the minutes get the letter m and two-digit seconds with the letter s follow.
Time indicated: 7h45
